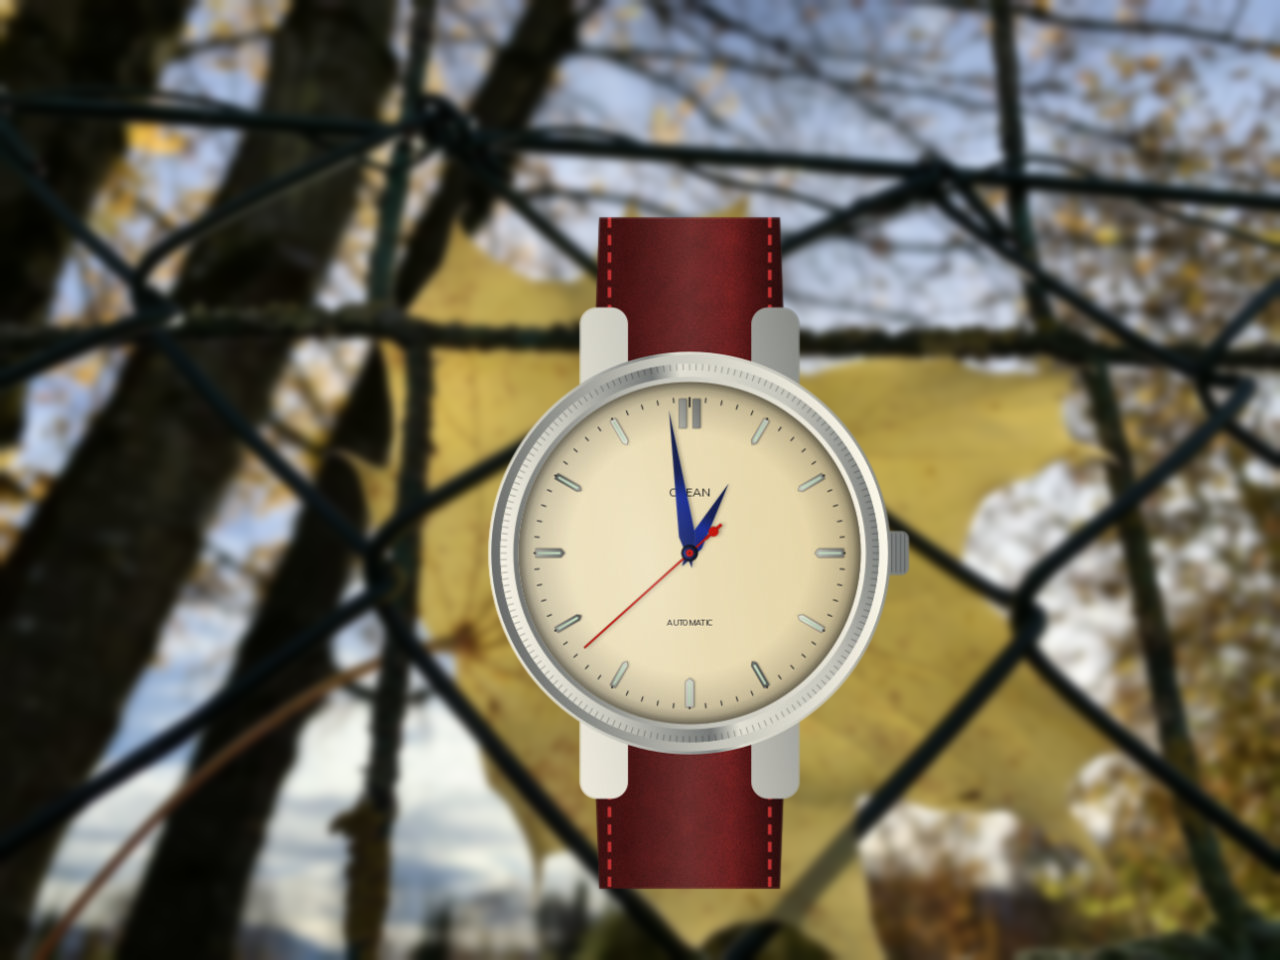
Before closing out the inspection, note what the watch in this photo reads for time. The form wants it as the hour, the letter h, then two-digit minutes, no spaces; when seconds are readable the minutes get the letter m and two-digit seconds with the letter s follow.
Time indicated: 12h58m38s
